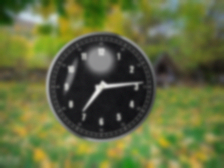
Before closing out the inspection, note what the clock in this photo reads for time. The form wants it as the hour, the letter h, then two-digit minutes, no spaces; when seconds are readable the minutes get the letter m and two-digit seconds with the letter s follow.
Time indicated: 7h14
